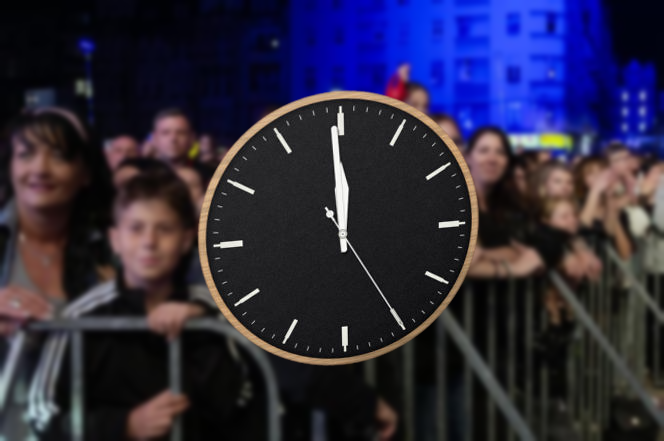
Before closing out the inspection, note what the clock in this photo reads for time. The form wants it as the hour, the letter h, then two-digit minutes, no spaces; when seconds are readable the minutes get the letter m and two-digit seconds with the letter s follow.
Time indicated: 11h59m25s
